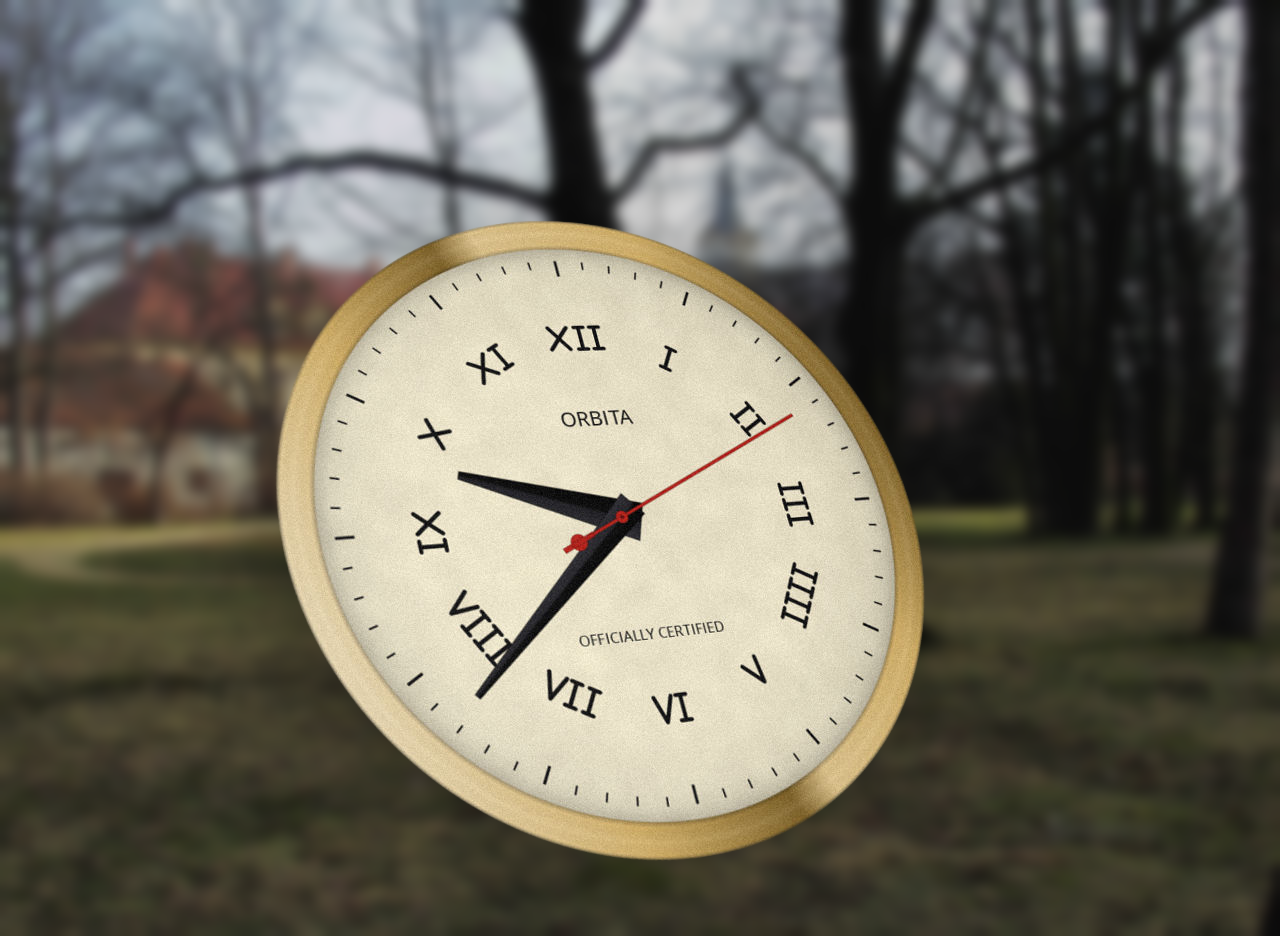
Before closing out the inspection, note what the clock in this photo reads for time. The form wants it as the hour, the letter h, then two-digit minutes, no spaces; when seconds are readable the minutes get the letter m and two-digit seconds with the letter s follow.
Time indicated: 9h38m11s
